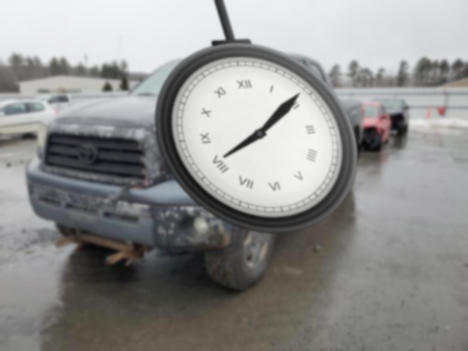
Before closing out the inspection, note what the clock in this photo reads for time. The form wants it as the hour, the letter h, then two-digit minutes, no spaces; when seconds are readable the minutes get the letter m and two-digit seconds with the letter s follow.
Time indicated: 8h09
